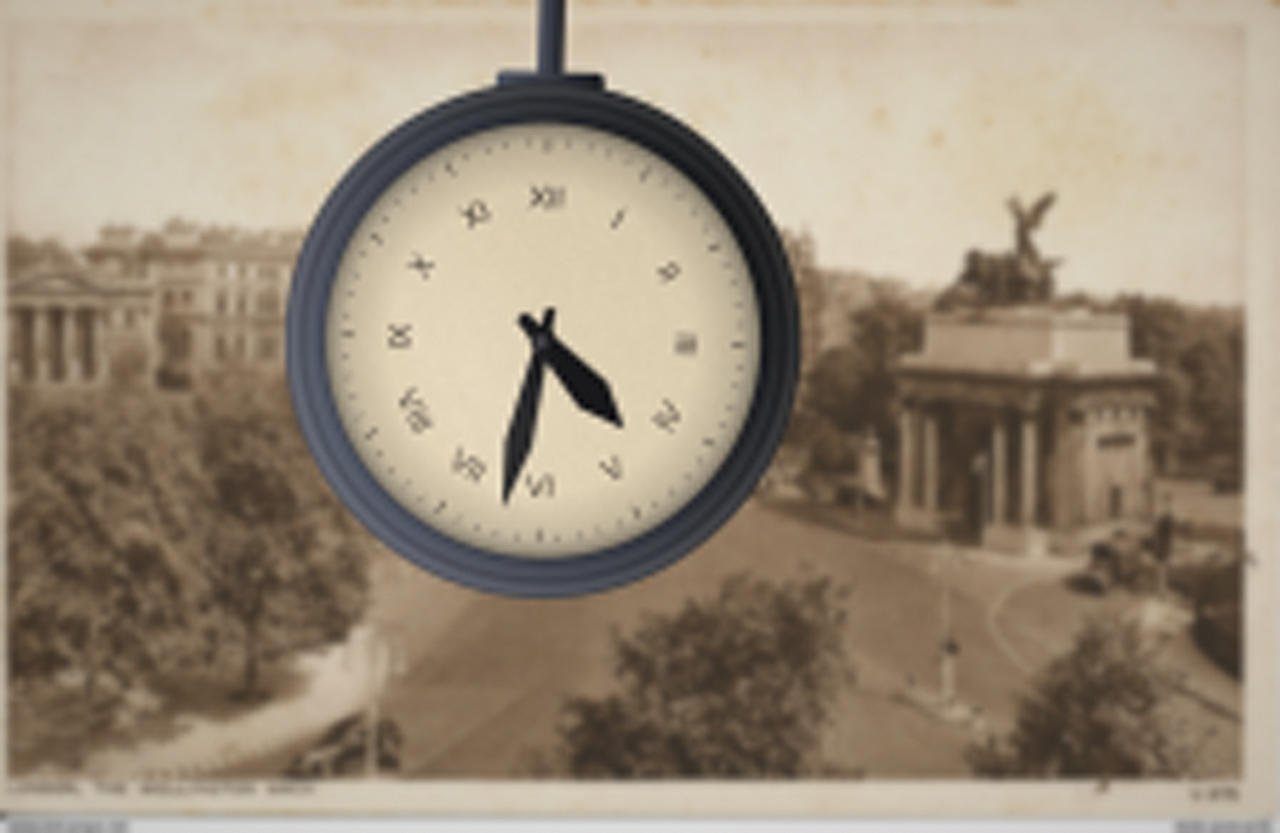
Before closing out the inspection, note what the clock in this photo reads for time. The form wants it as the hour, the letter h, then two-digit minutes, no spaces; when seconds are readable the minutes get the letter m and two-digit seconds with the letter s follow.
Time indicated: 4h32
